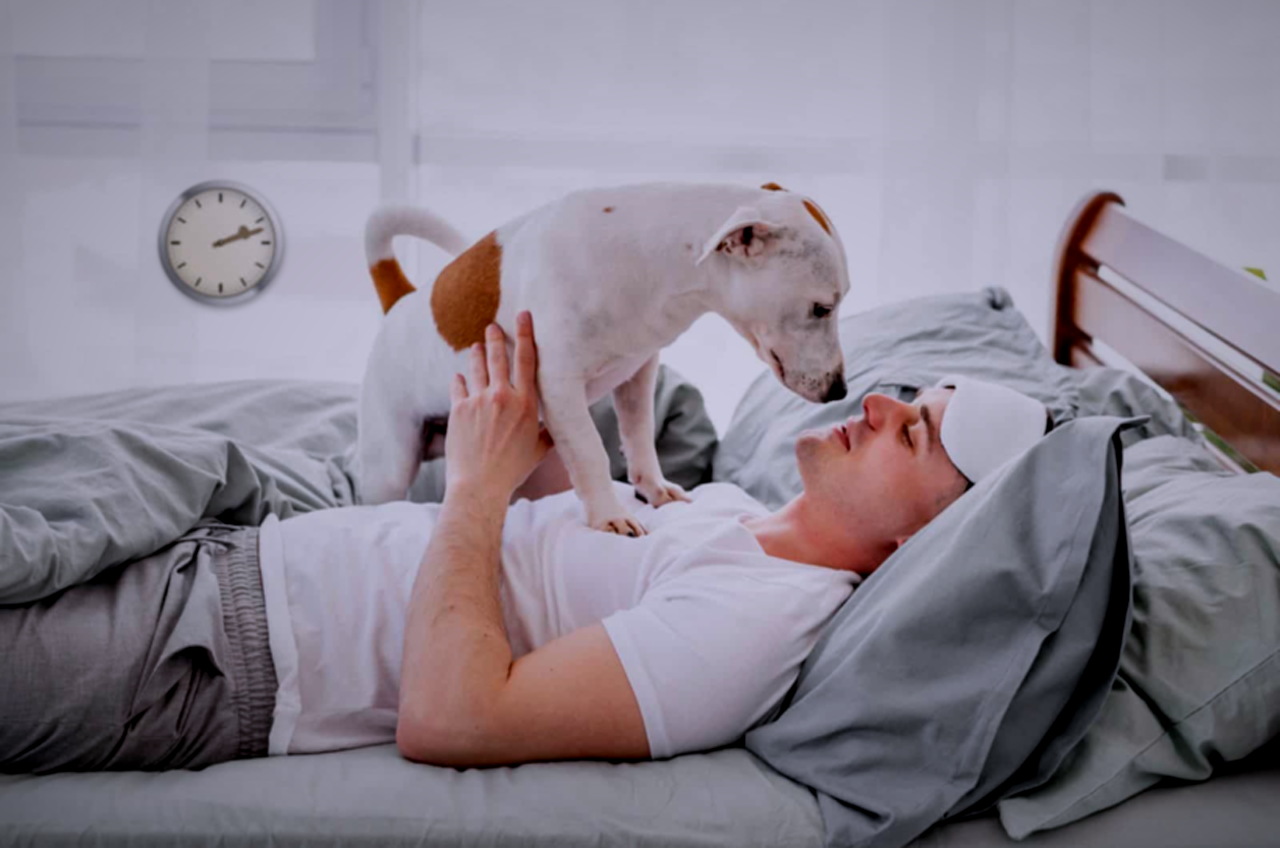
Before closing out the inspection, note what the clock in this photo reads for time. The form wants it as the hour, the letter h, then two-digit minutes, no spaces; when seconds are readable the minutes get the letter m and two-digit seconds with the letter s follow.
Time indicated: 2h12
